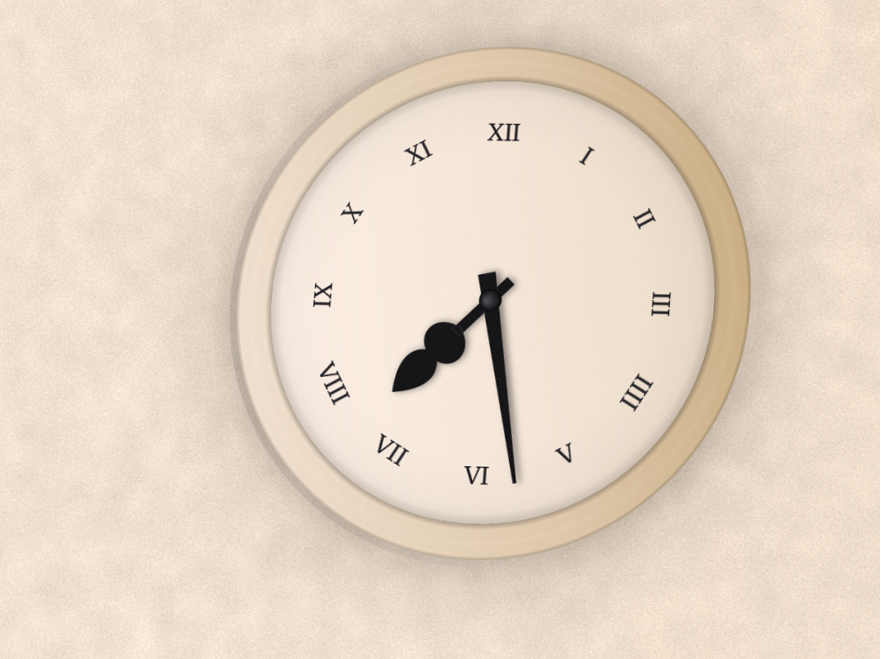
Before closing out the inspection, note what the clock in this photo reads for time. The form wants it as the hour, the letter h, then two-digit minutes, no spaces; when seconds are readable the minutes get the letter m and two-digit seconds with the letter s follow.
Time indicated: 7h28
